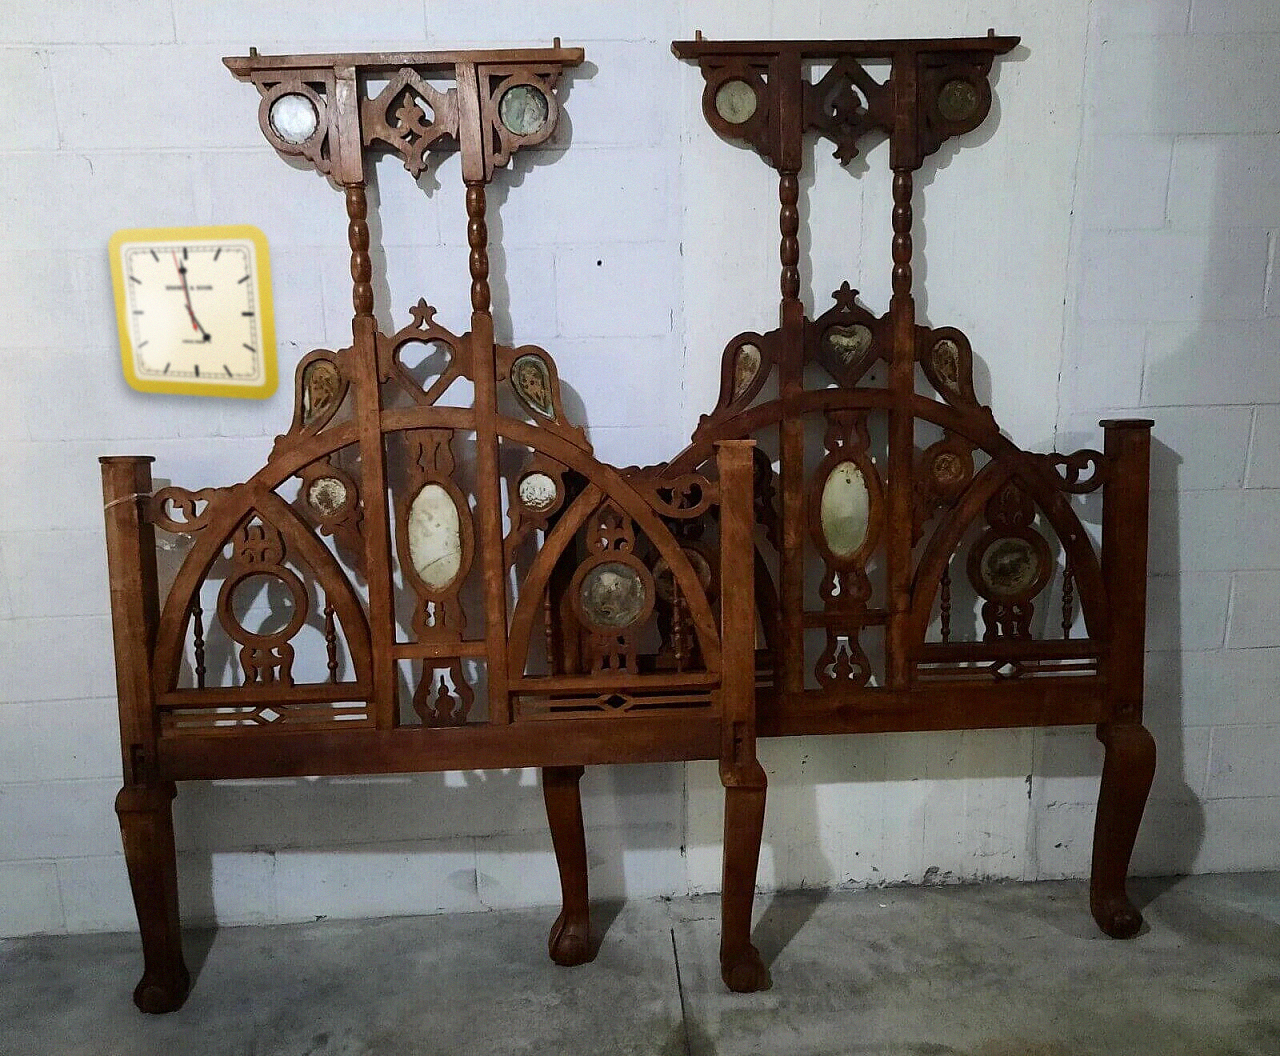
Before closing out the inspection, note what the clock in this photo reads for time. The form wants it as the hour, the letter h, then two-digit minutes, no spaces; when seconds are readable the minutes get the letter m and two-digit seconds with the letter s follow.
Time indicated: 4h58m58s
